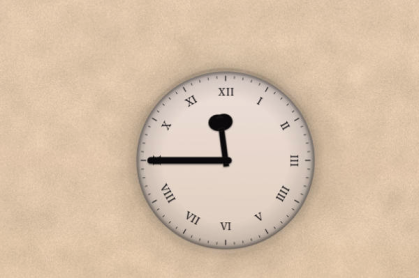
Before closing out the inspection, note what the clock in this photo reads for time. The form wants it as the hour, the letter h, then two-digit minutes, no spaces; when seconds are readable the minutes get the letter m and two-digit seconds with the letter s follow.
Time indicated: 11h45
